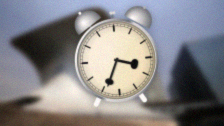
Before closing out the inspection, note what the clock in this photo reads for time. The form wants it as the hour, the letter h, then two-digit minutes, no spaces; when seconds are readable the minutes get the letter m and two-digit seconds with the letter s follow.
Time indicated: 3h34
